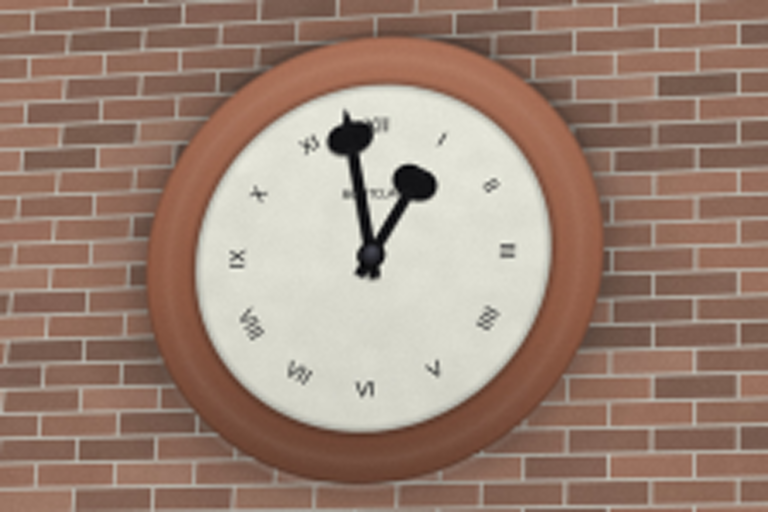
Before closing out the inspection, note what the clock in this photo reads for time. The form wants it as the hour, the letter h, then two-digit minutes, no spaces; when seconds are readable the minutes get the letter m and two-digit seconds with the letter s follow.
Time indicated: 12h58
